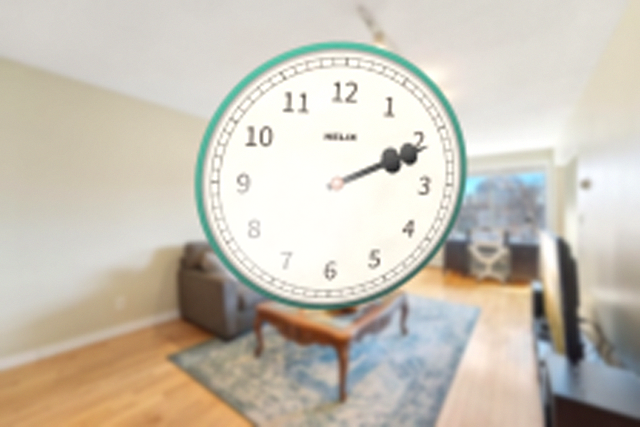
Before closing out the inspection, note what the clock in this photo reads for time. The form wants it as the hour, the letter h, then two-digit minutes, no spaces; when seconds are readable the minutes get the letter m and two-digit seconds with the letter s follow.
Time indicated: 2h11
